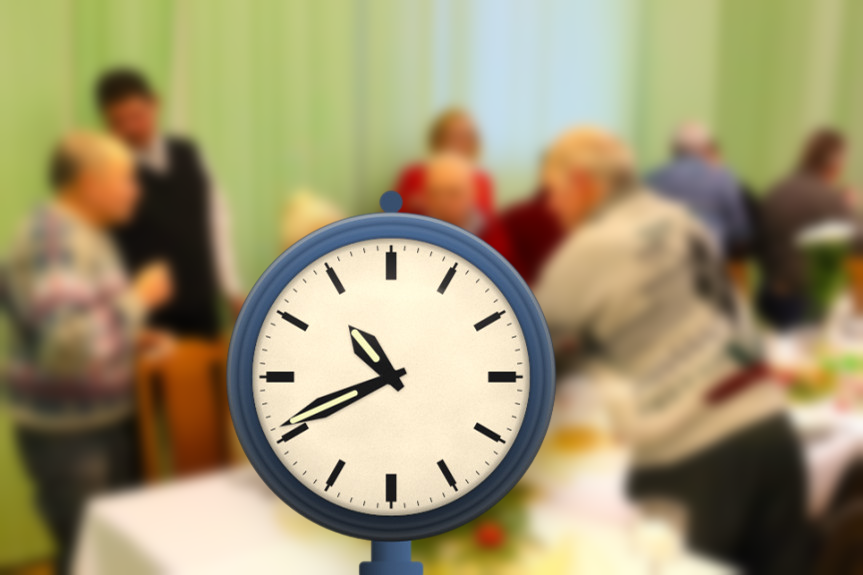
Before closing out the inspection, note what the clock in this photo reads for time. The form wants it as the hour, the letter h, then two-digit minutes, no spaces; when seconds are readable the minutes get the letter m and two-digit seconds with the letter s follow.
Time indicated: 10h41
